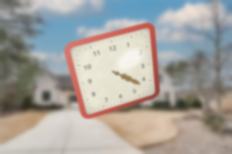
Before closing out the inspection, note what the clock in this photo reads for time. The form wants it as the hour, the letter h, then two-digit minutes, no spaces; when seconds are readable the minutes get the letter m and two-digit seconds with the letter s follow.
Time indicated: 4h22
